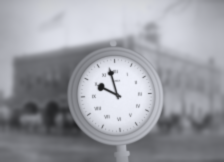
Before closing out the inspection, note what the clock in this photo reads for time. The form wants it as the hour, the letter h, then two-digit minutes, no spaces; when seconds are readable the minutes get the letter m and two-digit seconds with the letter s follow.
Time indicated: 9h58
